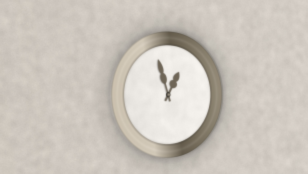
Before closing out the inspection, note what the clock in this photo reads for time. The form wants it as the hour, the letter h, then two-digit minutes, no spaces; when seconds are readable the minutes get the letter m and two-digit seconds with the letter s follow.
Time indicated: 12h57
